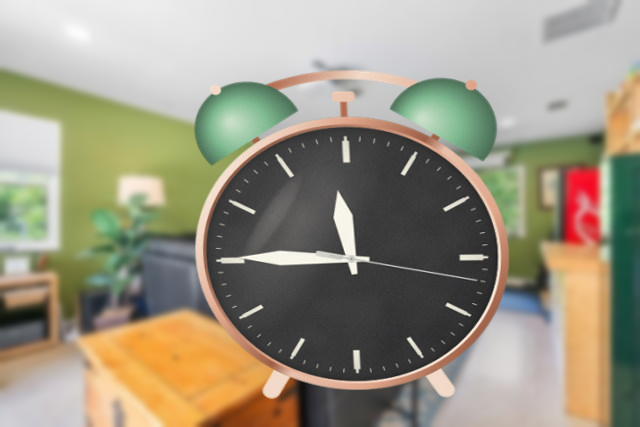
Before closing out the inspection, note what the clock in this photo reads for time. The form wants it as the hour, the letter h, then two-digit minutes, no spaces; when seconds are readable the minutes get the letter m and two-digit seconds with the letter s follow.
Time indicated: 11h45m17s
